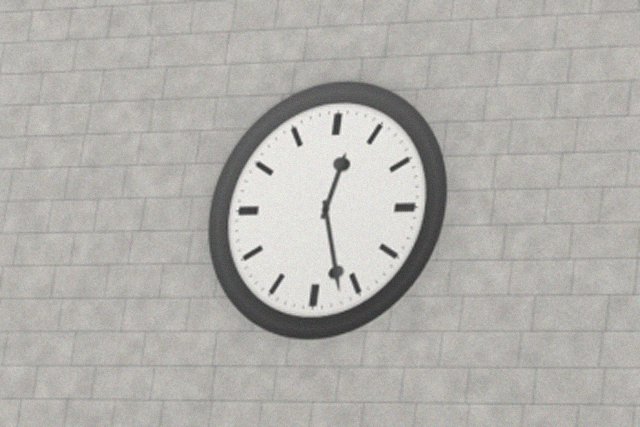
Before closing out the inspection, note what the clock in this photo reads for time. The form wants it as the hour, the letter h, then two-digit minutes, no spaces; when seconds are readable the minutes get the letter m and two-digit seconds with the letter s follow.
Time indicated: 12h27
